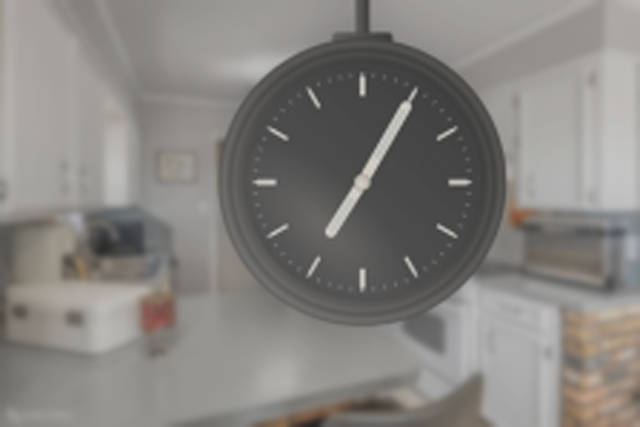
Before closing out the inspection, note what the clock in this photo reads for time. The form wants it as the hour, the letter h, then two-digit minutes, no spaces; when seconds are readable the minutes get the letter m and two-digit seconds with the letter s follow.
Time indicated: 7h05
